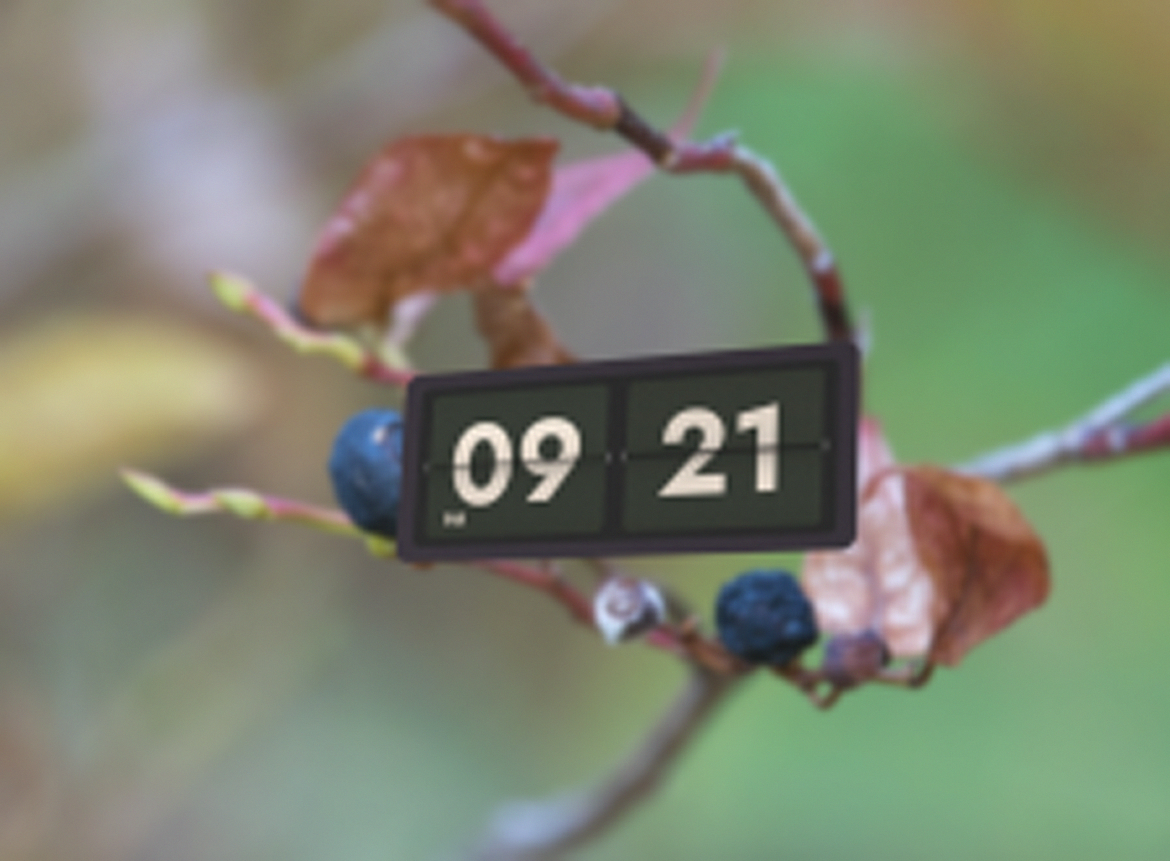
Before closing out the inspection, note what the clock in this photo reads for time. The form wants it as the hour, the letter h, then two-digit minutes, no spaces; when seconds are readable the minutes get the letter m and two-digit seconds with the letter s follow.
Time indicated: 9h21
